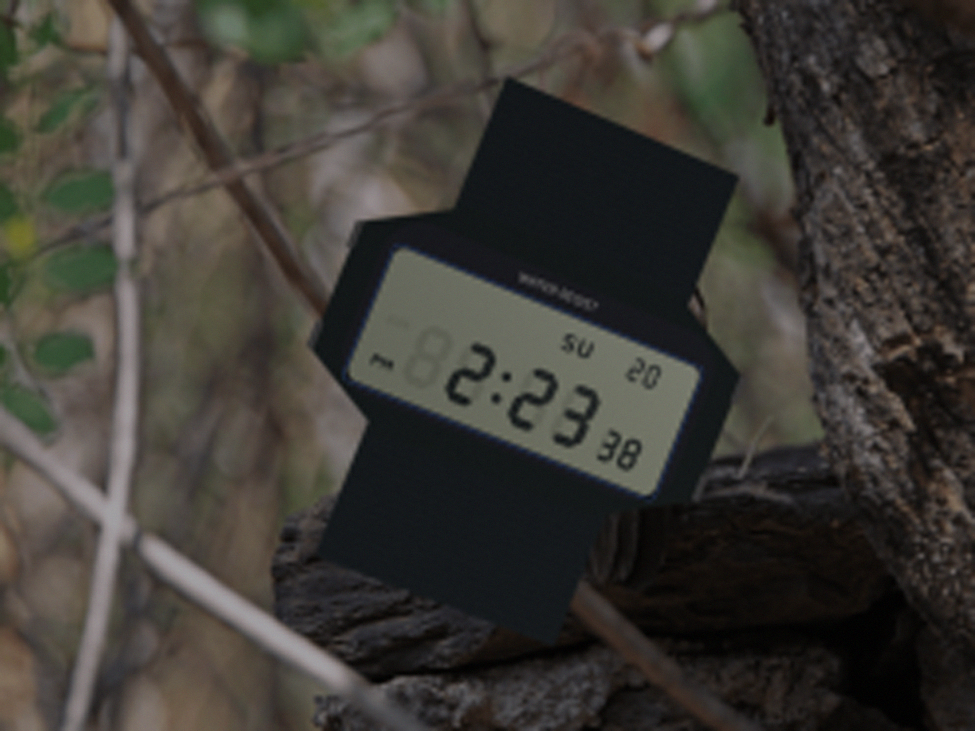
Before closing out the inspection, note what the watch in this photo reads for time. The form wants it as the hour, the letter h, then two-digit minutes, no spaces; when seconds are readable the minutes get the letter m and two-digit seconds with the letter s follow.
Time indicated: 2h23m38s
